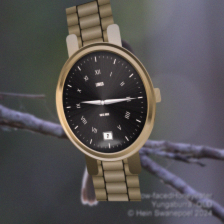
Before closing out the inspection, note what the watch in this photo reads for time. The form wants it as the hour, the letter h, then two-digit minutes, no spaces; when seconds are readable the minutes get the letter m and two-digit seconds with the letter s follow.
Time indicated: 9h15
